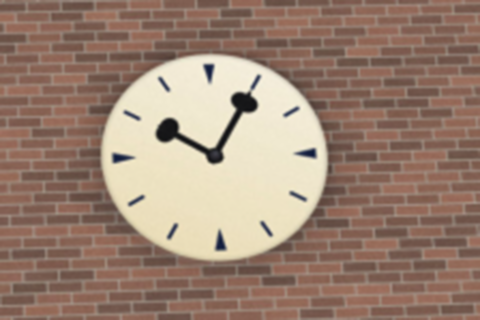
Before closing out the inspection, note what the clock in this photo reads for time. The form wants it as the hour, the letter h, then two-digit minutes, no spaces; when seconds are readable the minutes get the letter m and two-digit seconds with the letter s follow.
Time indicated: 10h05
